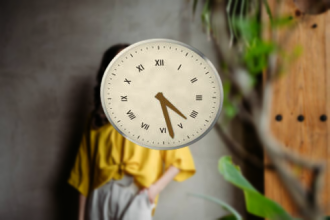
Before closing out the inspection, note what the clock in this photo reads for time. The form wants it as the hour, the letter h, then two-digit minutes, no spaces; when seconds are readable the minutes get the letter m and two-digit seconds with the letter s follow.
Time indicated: 4h28
